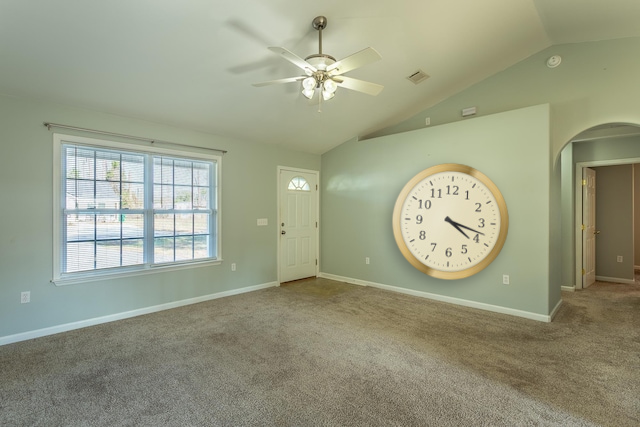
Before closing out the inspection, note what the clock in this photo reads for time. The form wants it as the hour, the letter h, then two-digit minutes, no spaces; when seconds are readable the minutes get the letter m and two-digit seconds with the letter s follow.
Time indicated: 4h18
